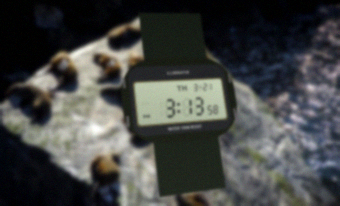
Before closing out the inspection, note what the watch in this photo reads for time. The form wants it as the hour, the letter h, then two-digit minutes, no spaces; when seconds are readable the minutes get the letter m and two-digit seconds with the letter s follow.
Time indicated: 3h13
